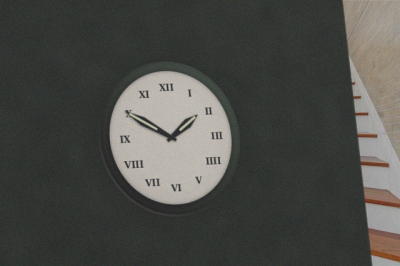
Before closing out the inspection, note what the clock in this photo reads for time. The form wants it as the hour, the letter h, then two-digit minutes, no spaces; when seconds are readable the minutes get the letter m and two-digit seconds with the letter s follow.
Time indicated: 1h50
